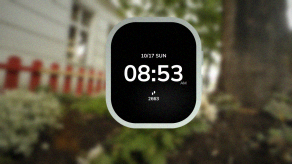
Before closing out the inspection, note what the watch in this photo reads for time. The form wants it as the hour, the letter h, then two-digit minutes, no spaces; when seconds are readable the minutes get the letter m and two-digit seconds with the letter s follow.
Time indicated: 8h53
